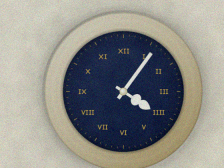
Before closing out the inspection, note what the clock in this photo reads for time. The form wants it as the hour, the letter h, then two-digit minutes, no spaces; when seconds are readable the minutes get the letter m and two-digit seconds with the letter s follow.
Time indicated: 4h06
